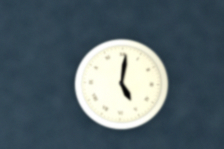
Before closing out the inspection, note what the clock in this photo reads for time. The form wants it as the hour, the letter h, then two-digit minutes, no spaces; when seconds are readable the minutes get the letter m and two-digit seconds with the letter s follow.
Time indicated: 5h01
